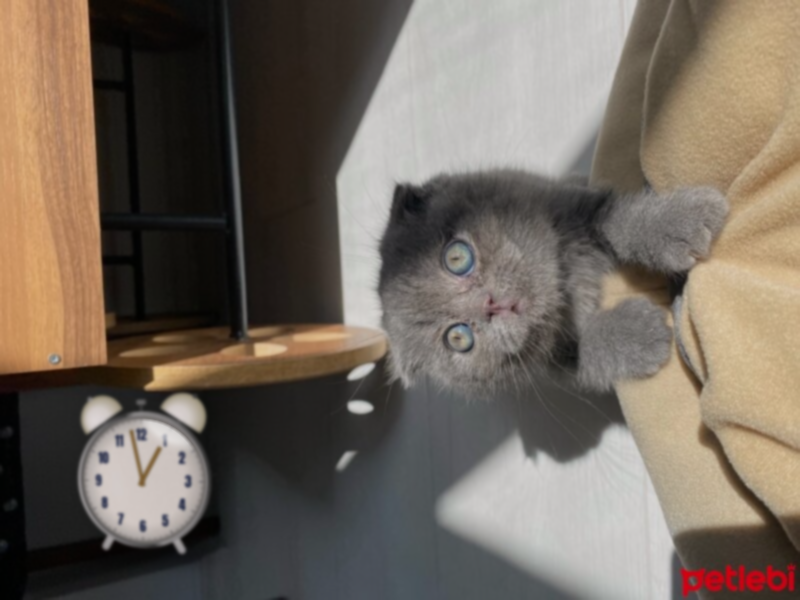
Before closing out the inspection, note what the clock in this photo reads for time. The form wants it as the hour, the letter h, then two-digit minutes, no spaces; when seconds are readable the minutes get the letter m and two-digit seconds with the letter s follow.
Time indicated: 12h58
